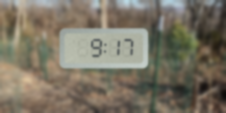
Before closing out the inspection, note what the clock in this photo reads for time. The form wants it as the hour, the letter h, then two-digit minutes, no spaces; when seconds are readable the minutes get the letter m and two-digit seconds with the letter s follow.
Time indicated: 9h17
